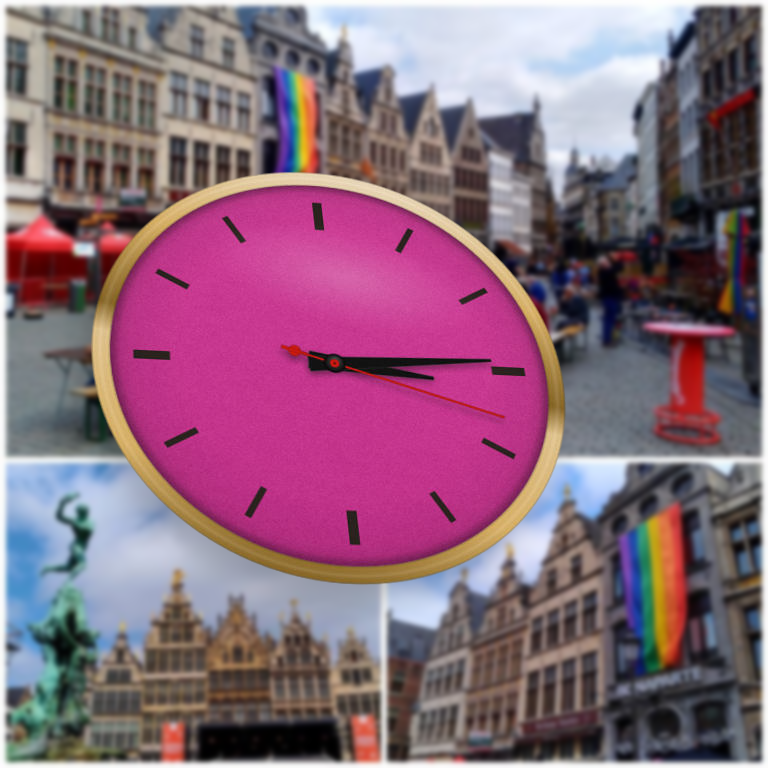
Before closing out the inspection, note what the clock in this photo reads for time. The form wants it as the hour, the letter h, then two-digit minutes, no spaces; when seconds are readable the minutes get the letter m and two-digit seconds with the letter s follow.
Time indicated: 3h14m18s
